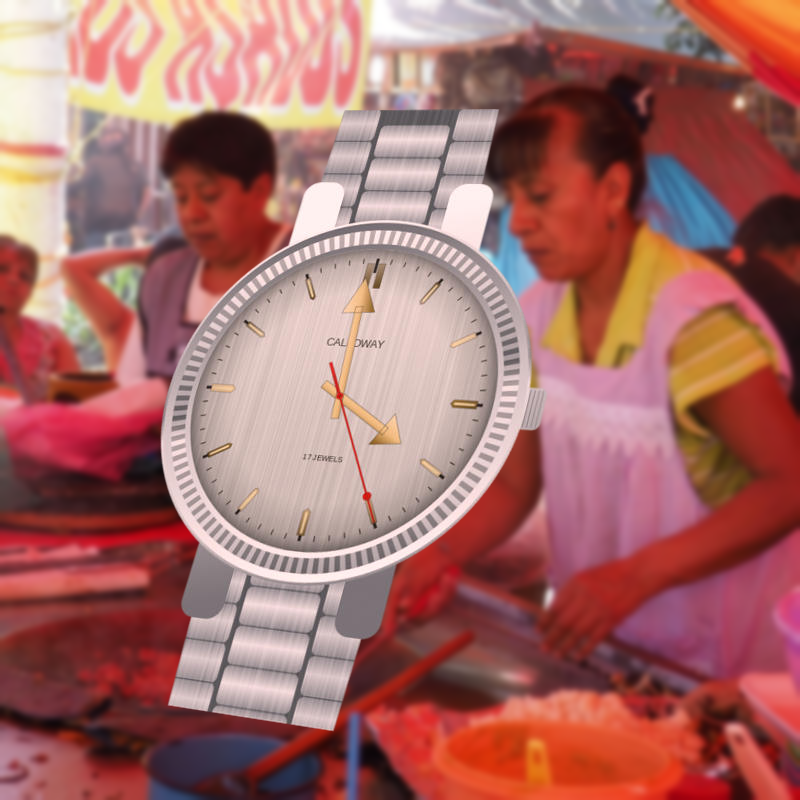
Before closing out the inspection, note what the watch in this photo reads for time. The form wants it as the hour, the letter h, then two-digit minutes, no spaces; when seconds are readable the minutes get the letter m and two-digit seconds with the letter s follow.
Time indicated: 3h59m25s
